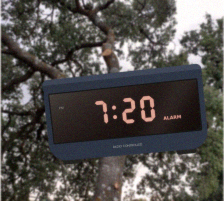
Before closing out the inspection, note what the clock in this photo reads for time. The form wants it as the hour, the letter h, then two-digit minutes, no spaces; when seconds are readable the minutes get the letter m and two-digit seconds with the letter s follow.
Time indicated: 7h20
